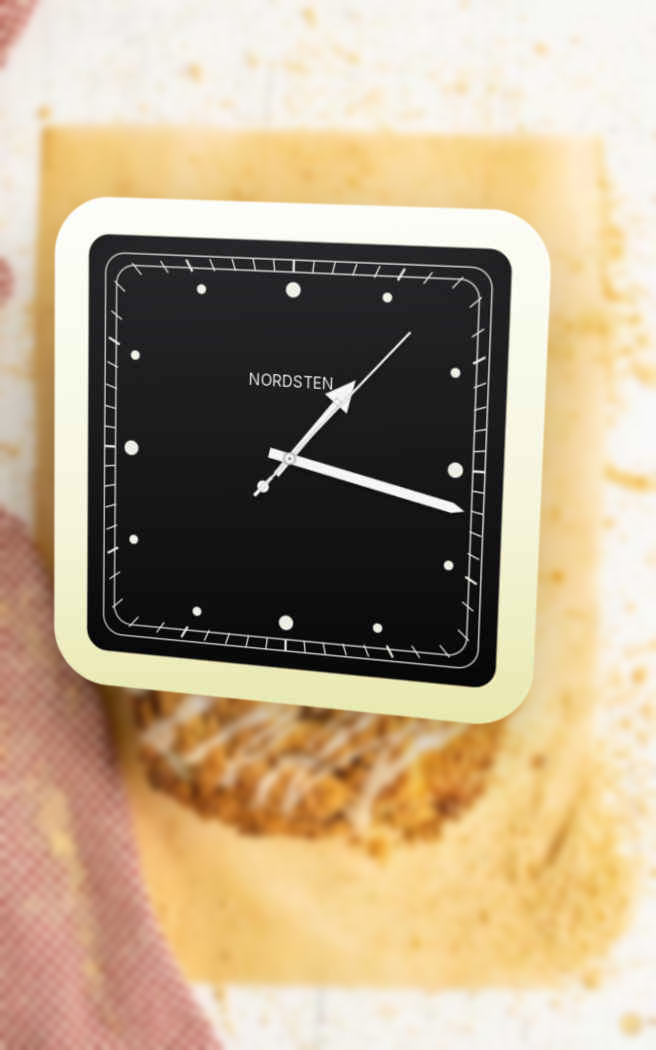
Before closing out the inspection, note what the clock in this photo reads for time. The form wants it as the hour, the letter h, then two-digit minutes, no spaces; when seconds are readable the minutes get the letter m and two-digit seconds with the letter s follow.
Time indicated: 1h17m07s
